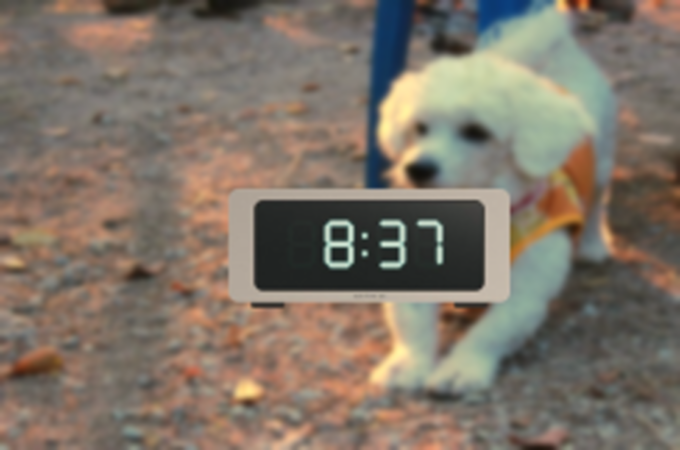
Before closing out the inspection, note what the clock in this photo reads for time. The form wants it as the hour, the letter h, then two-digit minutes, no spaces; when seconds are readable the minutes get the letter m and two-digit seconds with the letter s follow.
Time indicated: 8h37
